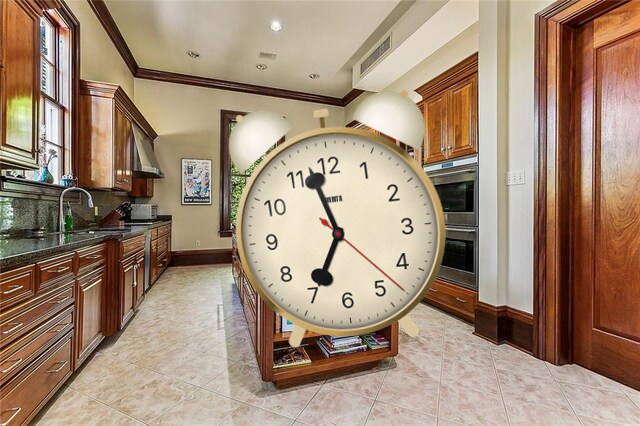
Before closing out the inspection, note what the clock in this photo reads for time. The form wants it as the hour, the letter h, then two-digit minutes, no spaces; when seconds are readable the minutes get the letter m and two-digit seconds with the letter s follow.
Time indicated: 6h57m23s
